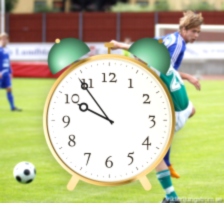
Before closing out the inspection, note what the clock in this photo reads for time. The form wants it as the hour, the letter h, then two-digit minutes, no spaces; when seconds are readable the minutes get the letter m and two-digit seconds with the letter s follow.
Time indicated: 9h54
